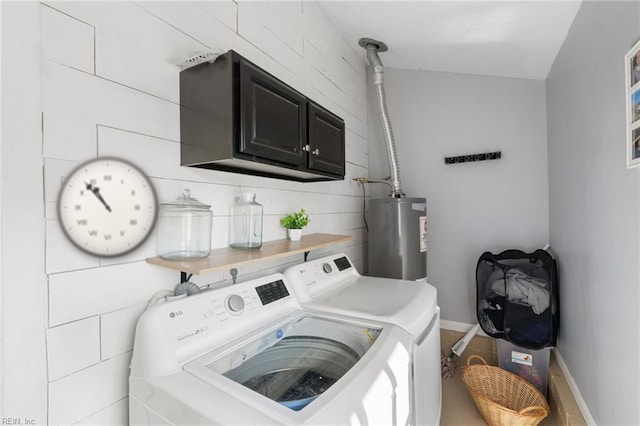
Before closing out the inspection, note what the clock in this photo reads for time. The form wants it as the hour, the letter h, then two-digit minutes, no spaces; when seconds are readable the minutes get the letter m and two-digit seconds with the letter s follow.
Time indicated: 10h53
